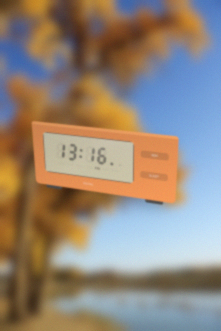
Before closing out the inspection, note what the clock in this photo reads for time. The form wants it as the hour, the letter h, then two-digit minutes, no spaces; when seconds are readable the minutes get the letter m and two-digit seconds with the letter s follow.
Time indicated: 13h16
